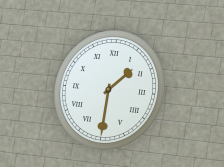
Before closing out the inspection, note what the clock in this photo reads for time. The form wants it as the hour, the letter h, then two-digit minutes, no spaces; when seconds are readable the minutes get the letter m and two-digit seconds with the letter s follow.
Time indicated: 1h30
